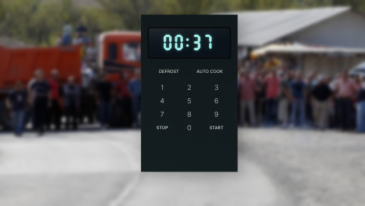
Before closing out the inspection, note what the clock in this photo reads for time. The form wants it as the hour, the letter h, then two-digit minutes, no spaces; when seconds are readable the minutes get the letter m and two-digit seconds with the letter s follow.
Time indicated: 0h37
